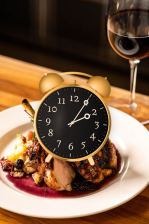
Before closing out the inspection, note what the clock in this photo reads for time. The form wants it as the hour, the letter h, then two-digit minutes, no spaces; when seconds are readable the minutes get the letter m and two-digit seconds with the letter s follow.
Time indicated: 2h05
